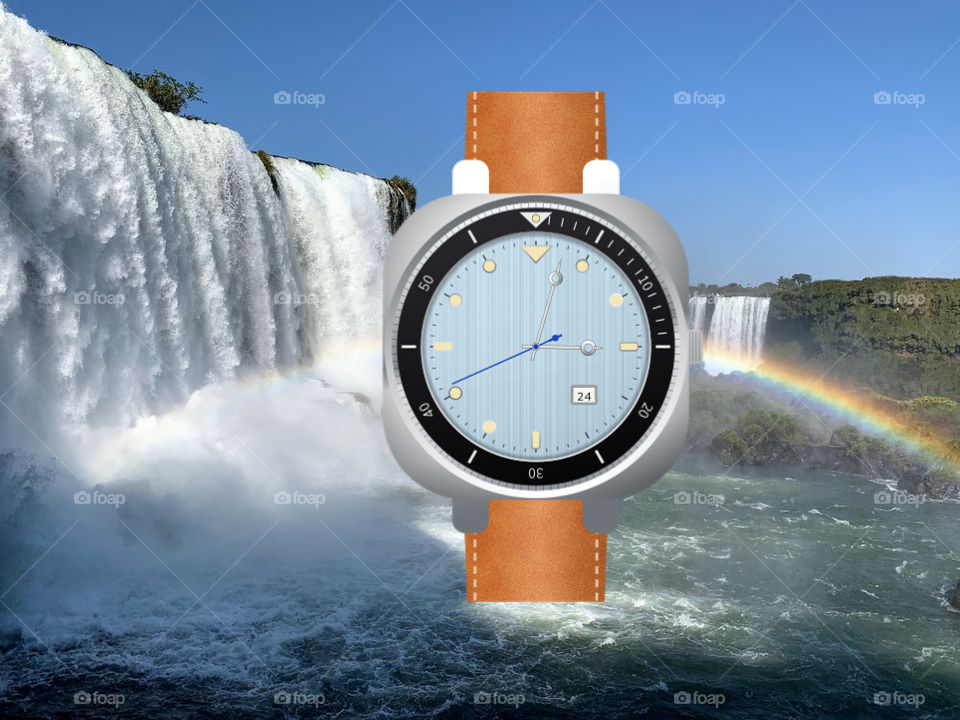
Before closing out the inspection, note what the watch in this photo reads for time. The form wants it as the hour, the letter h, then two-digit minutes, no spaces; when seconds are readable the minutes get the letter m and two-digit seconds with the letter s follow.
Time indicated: 3h02m41s
